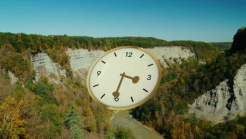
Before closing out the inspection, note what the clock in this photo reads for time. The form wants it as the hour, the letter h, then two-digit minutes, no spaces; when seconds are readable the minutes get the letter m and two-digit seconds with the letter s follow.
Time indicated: 3h31
